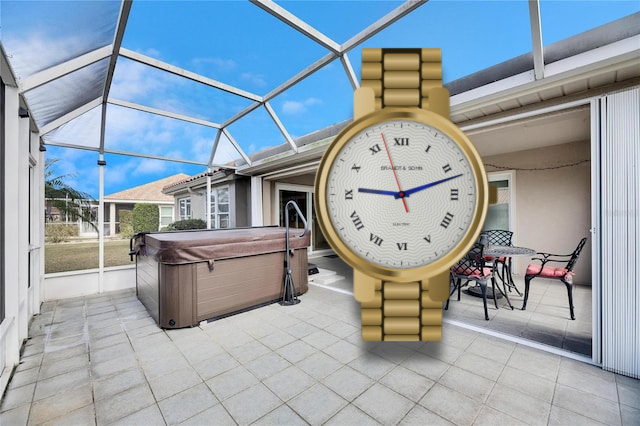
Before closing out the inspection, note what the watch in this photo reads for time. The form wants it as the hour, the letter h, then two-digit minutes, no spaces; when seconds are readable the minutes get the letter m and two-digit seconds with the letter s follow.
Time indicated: 9h11m57s
